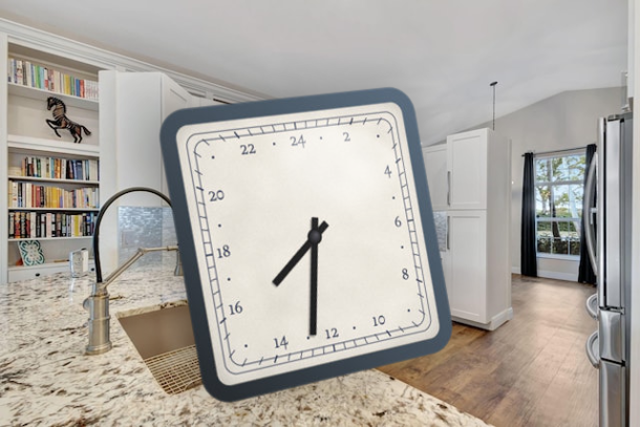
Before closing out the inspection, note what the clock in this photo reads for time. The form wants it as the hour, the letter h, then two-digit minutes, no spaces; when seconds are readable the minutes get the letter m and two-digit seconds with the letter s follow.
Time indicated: 15h32
